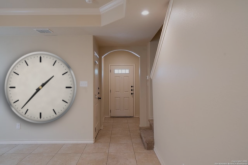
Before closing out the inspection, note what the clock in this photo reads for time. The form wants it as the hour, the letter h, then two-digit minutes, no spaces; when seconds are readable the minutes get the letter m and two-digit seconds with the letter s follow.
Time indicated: 1h37
